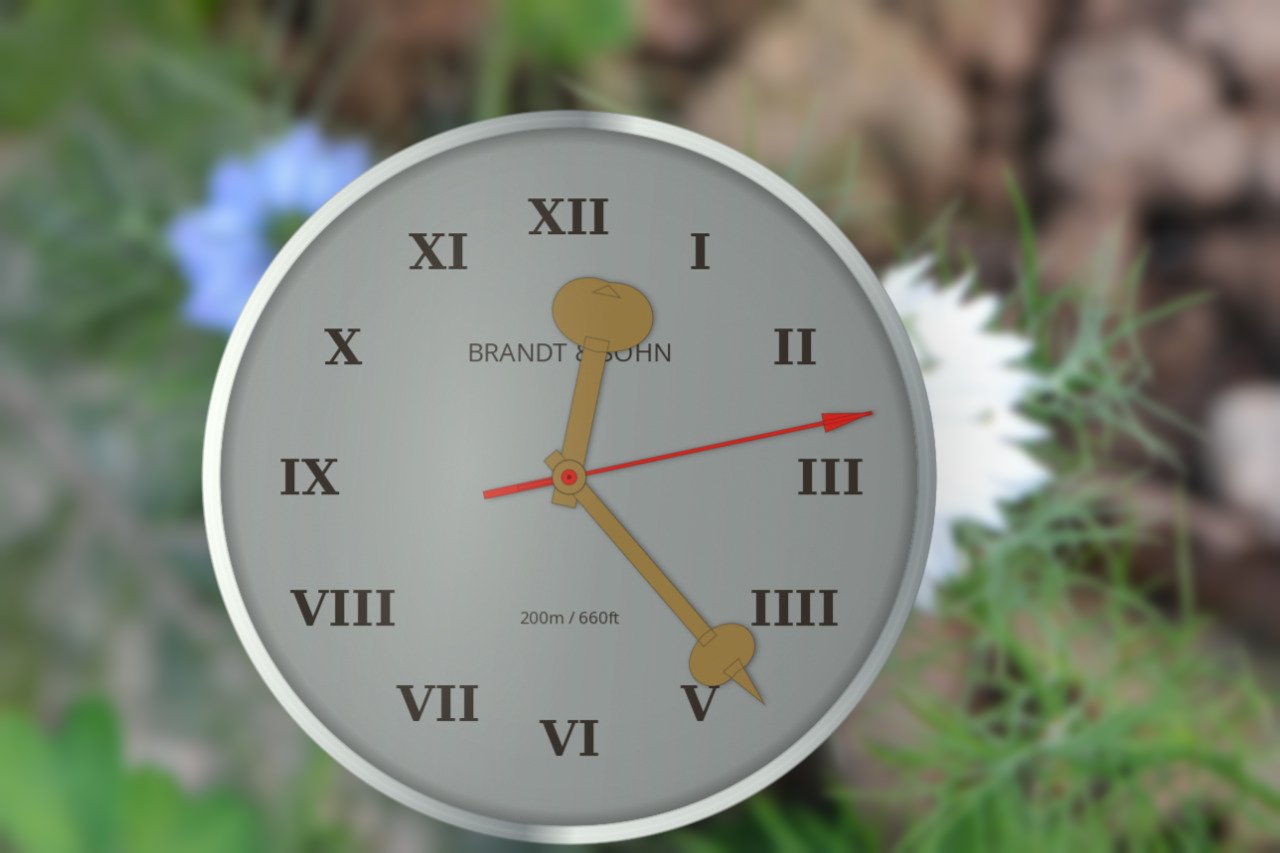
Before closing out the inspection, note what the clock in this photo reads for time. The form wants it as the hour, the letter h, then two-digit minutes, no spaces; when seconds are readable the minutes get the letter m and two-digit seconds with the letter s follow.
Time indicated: 12h23m13s
